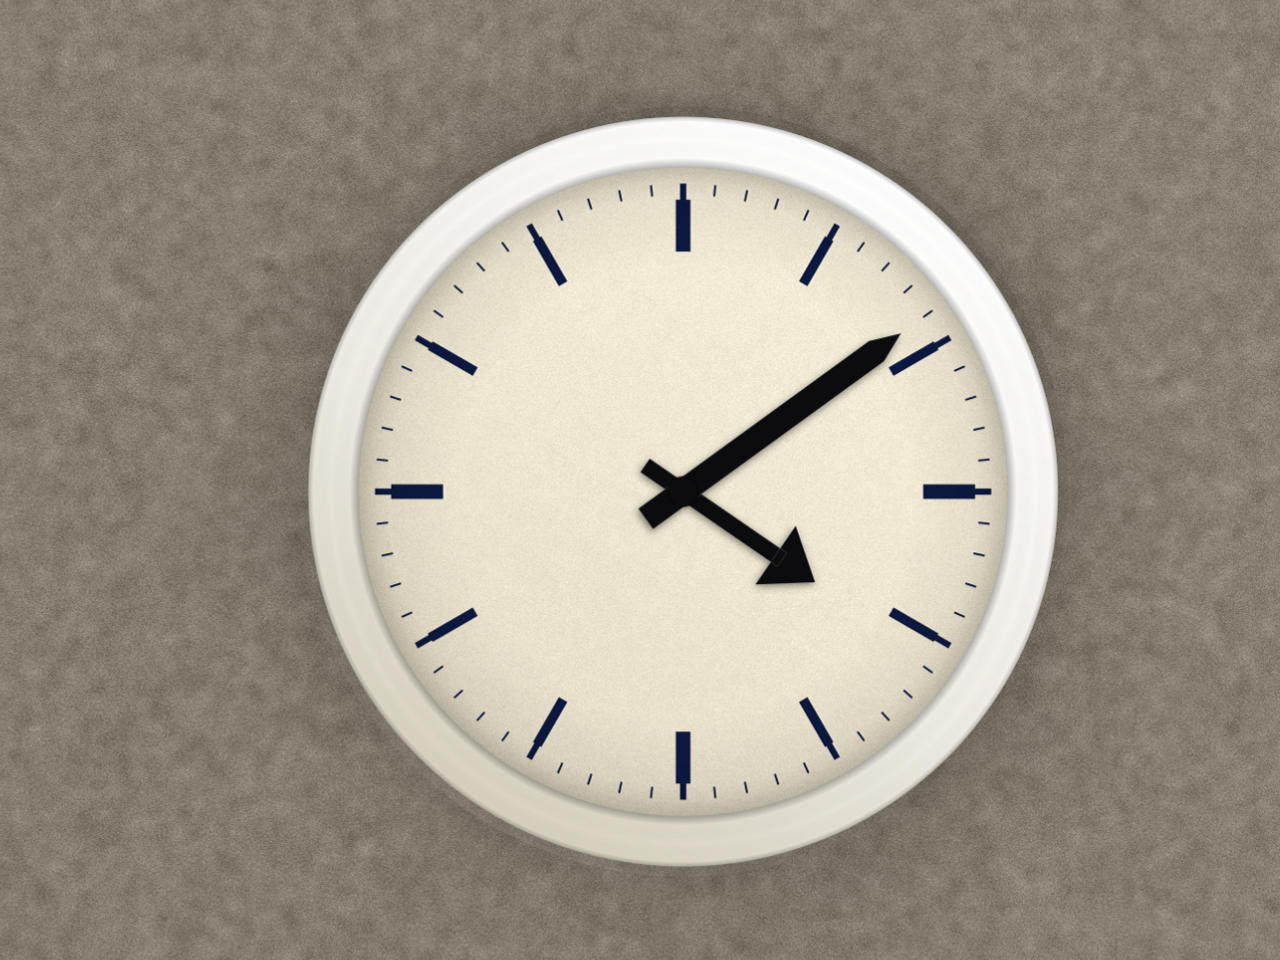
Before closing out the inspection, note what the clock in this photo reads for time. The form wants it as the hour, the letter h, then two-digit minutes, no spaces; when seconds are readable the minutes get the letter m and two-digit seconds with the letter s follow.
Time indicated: 4h09
